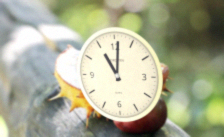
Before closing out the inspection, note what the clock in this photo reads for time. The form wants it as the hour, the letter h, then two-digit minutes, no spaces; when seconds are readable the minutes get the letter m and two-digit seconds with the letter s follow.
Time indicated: 11h01
